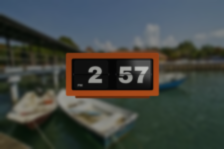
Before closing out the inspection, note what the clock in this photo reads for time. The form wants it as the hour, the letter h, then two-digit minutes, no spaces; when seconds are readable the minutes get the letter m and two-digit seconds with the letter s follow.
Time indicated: 2h57
